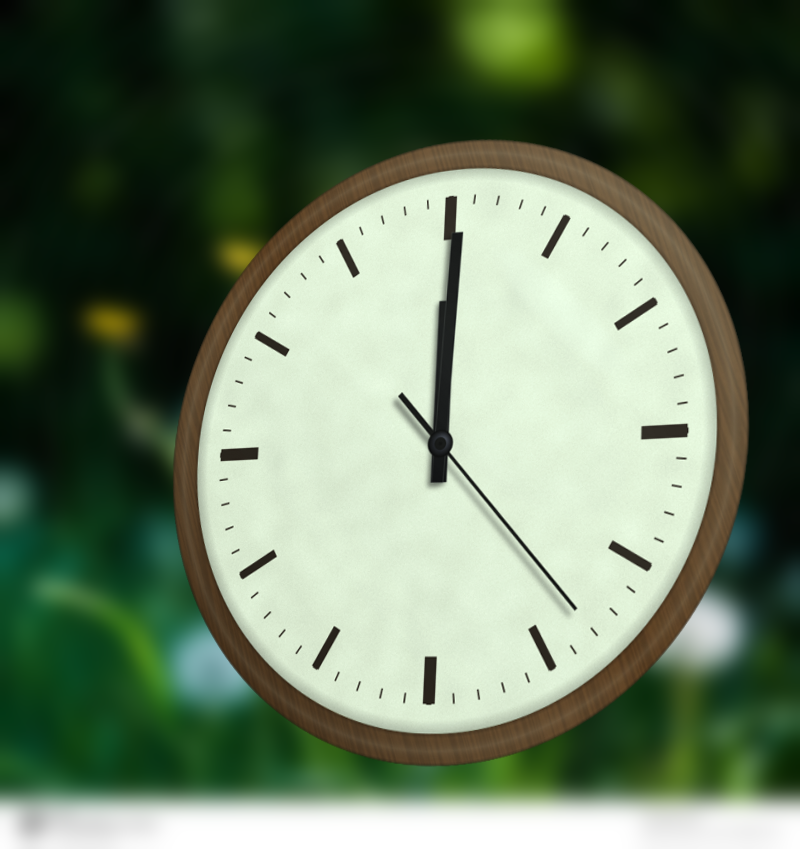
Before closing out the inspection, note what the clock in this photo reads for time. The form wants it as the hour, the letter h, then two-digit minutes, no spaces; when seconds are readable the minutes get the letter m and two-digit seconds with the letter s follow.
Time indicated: 12h00m23s
